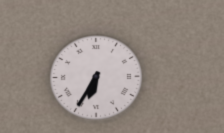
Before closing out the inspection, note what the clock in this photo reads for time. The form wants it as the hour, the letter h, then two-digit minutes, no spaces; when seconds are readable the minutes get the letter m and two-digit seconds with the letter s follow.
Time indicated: 6h35
